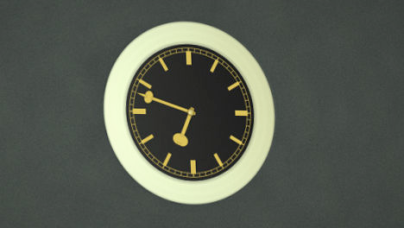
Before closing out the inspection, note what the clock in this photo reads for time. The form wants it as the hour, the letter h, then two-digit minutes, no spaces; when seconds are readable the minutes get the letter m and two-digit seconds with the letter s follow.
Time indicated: 6h48
